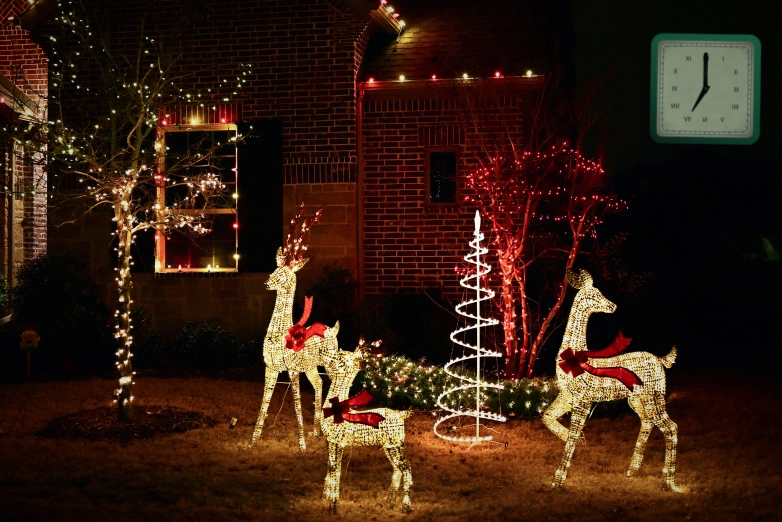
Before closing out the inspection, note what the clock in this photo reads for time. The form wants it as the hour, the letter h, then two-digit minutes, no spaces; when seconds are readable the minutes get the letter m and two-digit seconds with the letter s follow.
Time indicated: 7h00
